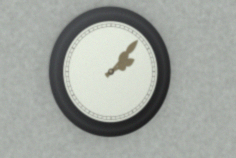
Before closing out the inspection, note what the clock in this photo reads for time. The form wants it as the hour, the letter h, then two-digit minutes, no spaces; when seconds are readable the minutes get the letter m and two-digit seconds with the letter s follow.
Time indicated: 2h07
